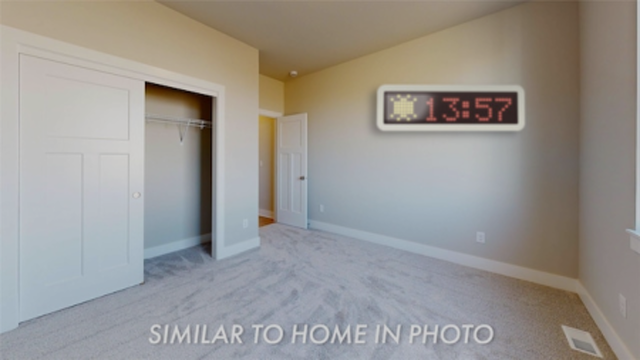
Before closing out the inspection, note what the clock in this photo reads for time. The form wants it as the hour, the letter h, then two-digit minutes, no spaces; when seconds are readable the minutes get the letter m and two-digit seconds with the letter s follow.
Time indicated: 13h57
